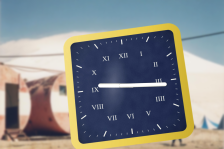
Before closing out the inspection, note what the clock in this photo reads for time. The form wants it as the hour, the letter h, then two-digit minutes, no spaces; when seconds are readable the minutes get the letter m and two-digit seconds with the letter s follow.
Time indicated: 9h16
